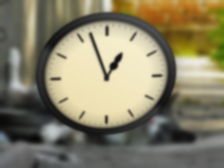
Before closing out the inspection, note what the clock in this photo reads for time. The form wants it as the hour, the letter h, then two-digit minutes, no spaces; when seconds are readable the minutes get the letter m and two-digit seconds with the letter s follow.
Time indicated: 12h57
